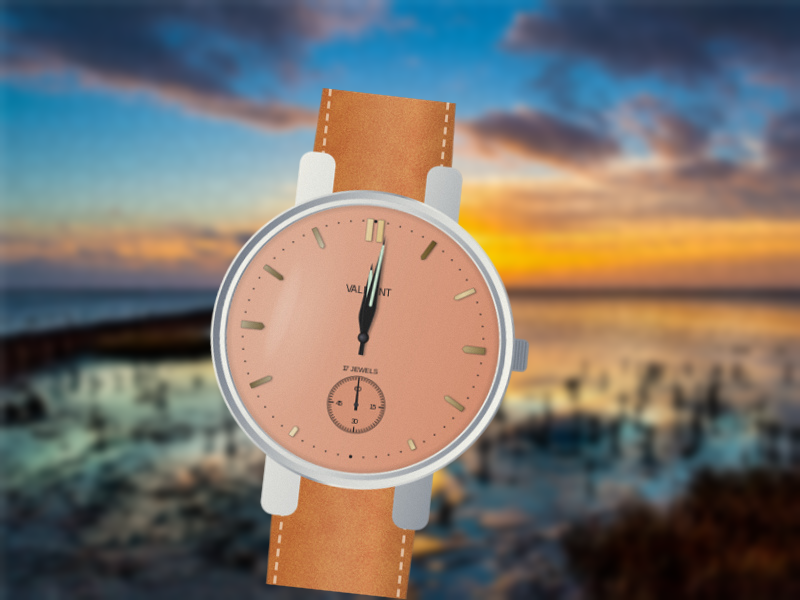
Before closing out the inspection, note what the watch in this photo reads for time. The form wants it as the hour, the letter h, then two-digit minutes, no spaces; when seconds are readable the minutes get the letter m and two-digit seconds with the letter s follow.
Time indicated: 12h01
